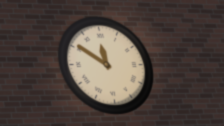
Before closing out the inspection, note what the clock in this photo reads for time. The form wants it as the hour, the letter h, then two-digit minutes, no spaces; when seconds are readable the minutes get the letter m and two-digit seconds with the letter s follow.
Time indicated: 11h51
